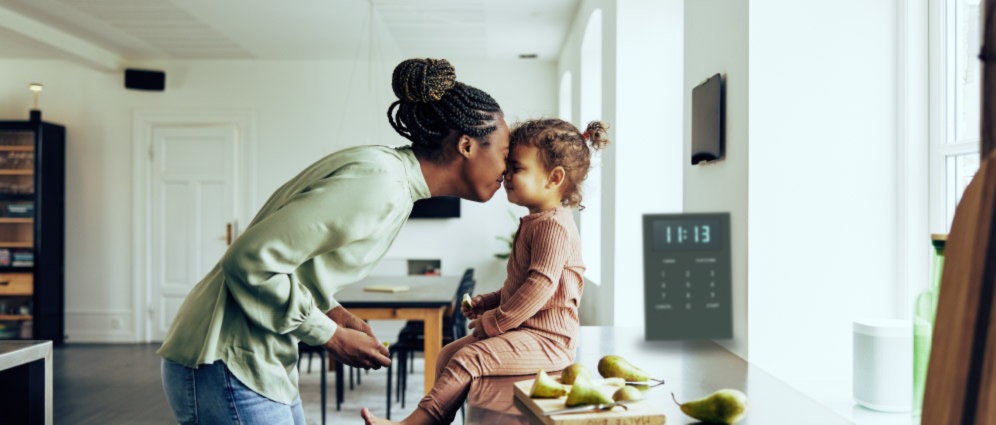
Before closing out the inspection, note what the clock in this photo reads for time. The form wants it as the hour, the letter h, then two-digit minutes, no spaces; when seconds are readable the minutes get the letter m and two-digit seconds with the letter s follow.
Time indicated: 11h13
